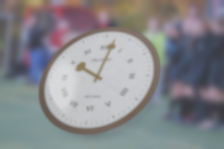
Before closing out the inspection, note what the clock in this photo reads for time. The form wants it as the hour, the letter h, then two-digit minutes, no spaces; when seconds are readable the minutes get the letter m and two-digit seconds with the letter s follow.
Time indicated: 10h02
